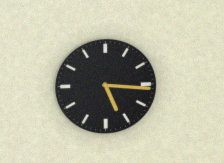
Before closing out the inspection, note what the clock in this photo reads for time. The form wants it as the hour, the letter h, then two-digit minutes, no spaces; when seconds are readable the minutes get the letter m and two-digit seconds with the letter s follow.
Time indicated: 5h16
